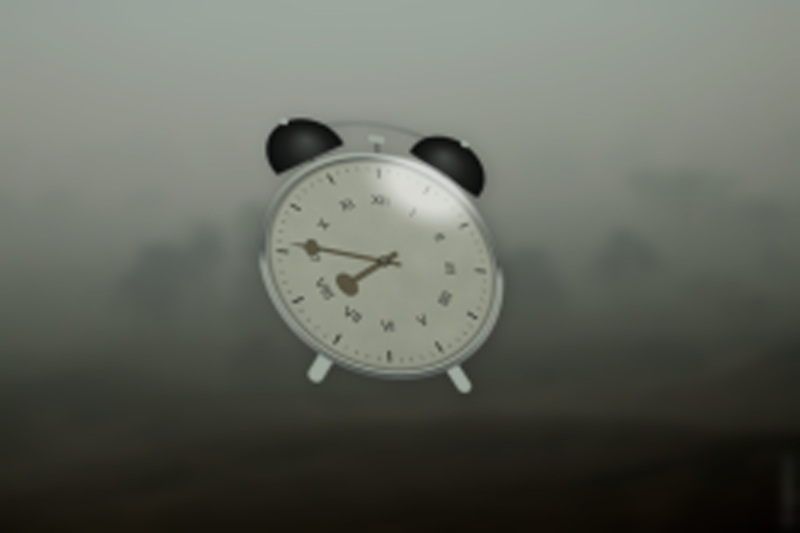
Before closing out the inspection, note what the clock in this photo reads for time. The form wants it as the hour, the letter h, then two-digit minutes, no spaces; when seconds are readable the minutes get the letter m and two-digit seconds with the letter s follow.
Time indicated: 7h46
